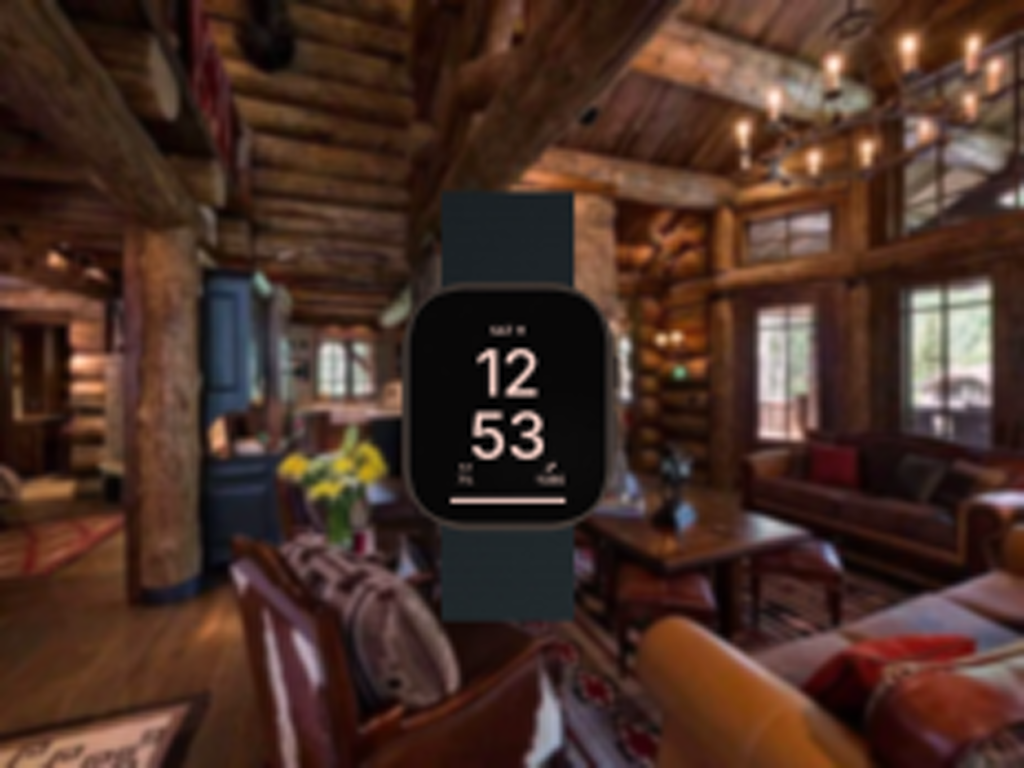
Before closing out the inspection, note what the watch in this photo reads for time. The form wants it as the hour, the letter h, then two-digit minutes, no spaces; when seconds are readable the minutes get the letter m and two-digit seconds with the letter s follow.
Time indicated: 12h53
